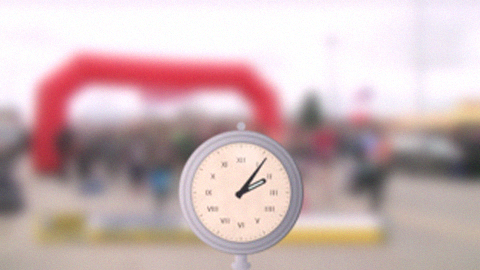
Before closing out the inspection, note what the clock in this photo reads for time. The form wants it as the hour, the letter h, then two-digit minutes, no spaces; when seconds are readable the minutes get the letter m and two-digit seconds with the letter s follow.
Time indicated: 2h06
